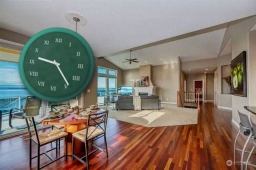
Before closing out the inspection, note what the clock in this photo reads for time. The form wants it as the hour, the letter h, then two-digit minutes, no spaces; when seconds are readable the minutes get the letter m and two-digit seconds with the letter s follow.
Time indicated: 9h24
